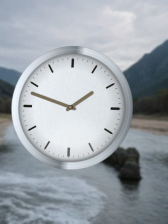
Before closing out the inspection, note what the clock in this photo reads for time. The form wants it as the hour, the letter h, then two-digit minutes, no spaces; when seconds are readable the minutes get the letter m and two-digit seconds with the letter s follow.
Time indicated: 1h48
